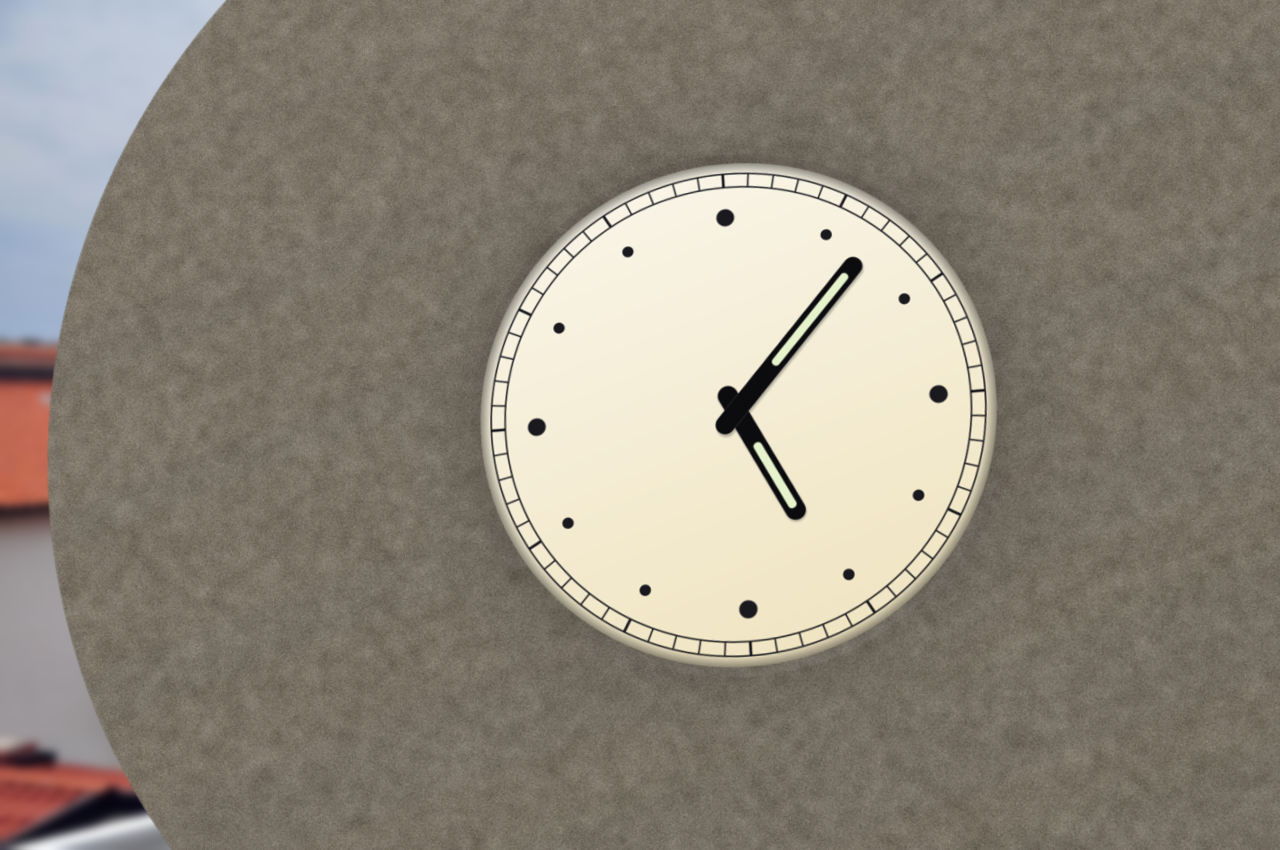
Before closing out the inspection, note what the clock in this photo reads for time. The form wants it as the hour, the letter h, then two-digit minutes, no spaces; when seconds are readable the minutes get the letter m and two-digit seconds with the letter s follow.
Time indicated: 5h07
